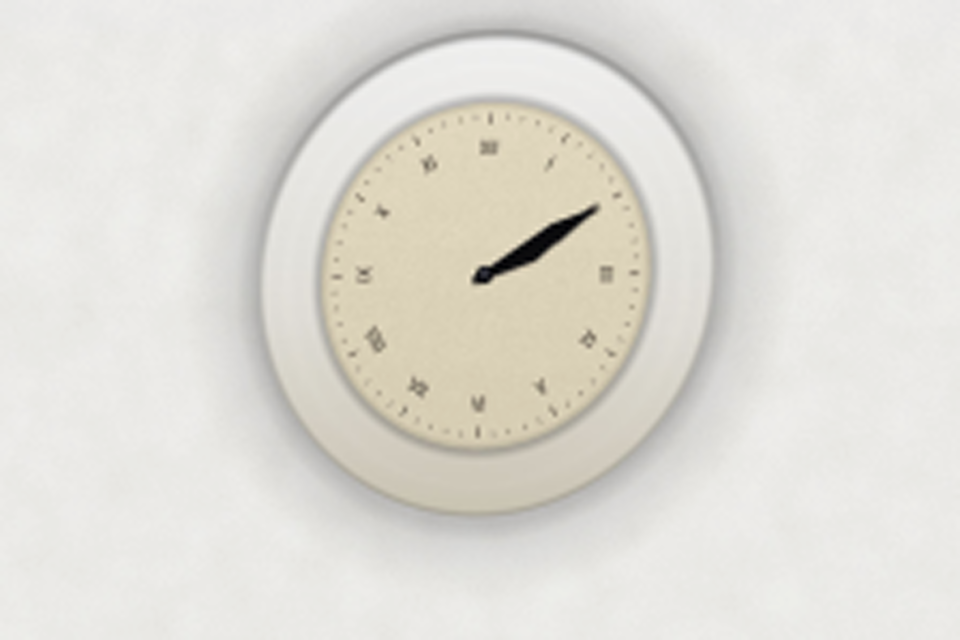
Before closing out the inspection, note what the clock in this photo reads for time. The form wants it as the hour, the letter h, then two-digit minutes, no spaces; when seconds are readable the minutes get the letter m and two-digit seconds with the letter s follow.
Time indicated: 2h10
